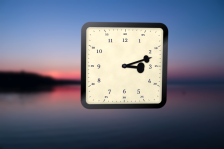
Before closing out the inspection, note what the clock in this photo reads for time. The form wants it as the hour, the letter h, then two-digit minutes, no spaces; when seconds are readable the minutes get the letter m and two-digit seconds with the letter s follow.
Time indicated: 3h12
